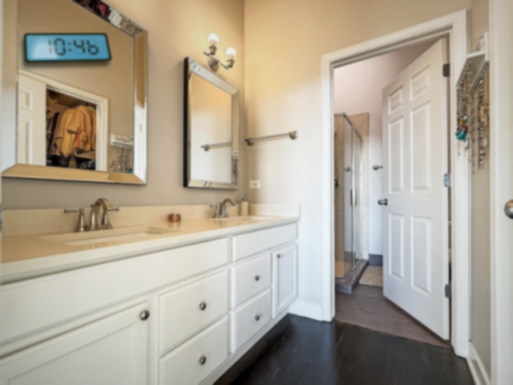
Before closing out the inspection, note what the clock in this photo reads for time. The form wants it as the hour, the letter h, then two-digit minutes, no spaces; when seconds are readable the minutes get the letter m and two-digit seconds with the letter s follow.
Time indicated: 10h46
